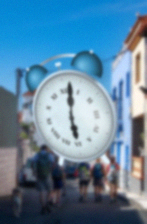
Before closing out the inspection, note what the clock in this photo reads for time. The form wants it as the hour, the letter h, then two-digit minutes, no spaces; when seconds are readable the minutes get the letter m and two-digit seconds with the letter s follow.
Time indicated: 6h02
